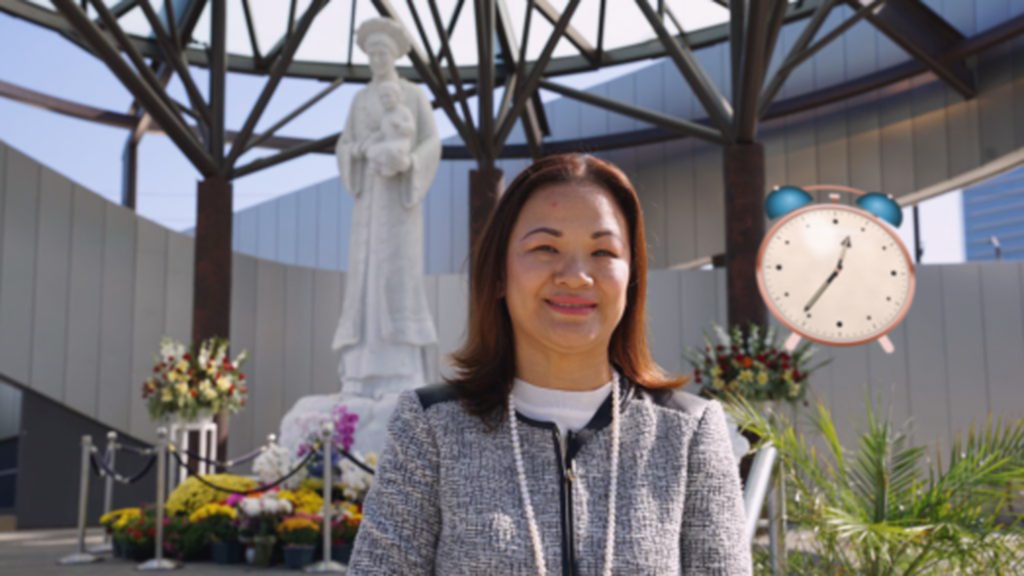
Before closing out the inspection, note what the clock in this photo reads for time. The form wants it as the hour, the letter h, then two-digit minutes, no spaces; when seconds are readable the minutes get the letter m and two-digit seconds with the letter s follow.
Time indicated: 12h36
